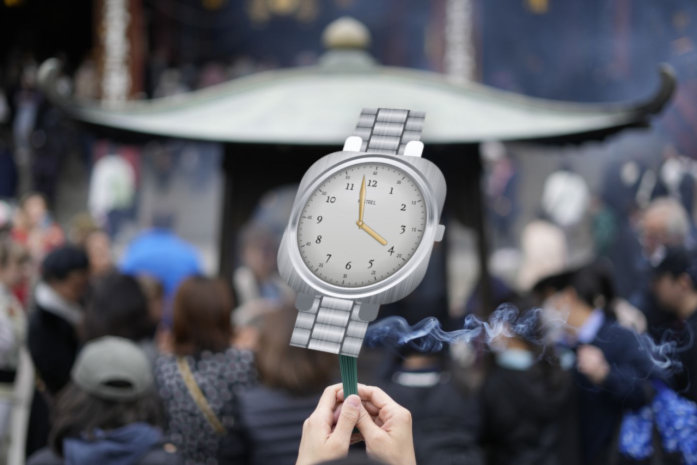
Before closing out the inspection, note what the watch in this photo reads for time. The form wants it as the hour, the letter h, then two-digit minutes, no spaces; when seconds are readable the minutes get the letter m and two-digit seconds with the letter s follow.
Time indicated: 3h58
